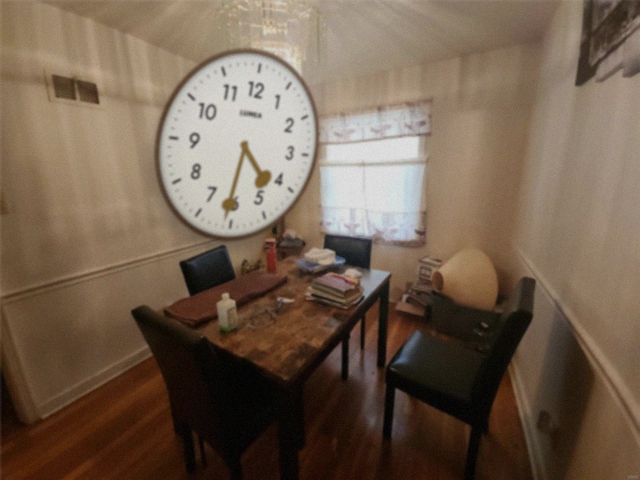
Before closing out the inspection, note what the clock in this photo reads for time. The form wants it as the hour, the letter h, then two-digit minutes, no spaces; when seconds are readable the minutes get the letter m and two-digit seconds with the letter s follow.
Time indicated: 4h31
